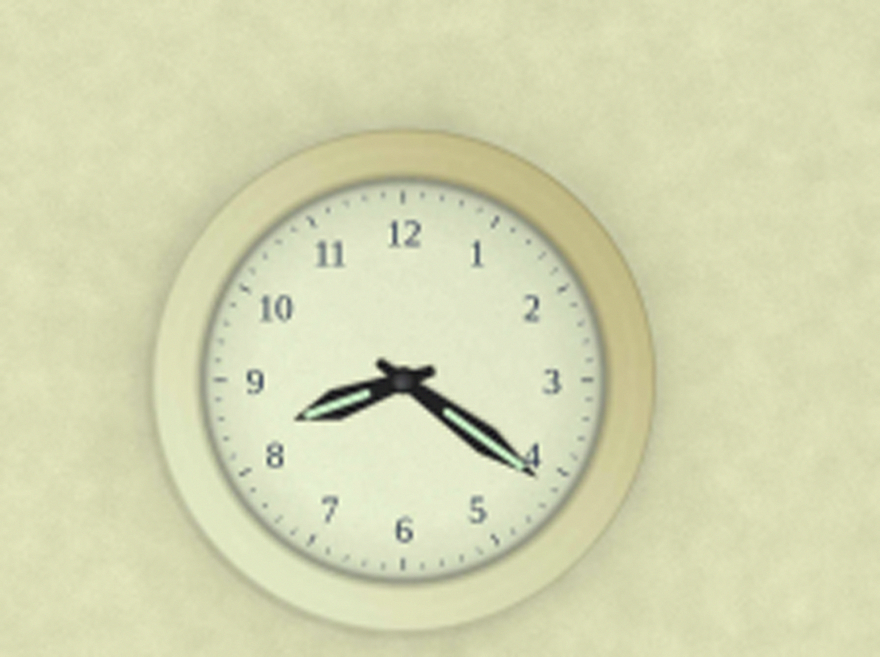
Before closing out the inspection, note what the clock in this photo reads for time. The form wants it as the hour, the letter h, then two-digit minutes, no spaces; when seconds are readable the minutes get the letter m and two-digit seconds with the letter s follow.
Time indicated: 8h21
